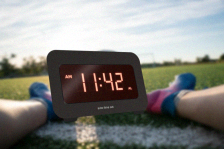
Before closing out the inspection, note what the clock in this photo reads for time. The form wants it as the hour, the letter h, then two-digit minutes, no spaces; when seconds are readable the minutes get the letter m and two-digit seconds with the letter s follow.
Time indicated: 11h42
